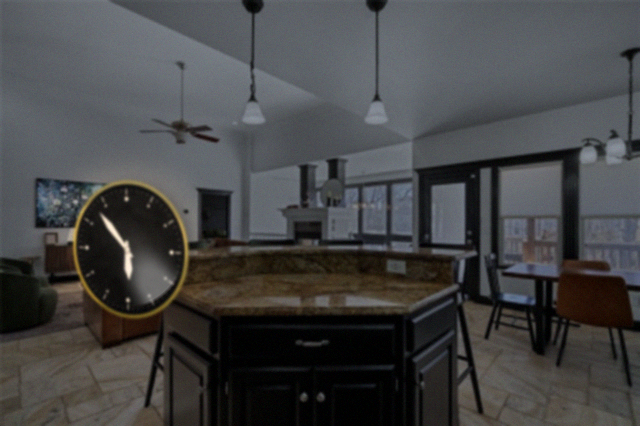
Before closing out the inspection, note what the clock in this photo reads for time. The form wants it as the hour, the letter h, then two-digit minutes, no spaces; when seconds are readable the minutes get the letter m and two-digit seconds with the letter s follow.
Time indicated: 5h53
